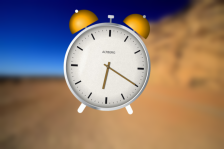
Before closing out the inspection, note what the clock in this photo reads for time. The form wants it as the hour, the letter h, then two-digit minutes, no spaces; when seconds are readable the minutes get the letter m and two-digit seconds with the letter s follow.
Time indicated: 6h20
